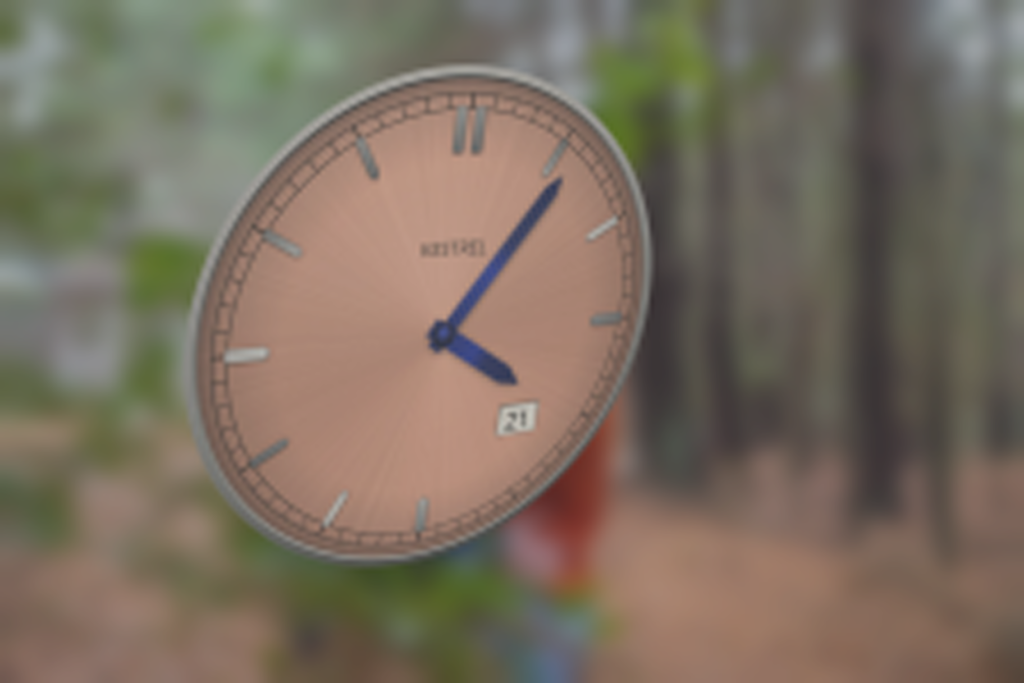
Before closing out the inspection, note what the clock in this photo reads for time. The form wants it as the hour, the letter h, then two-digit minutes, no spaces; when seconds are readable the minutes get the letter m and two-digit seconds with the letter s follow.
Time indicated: 4h06
